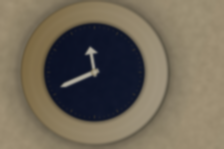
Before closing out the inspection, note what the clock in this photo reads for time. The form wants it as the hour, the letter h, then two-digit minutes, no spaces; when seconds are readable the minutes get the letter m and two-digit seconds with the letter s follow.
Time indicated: 11h41
